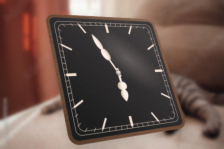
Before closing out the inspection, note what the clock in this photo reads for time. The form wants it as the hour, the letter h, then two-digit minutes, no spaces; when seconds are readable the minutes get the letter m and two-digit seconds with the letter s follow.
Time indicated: 5h56
